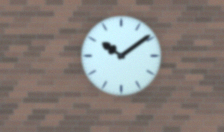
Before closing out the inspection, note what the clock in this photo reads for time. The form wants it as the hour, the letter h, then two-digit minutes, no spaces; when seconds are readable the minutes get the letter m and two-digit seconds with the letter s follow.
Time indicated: 10h09
